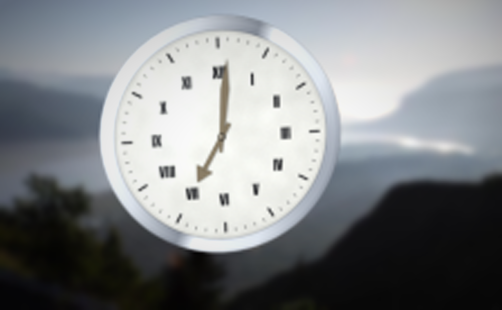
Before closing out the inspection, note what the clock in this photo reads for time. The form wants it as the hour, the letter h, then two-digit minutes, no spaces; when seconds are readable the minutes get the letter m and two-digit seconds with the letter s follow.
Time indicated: 7h01
